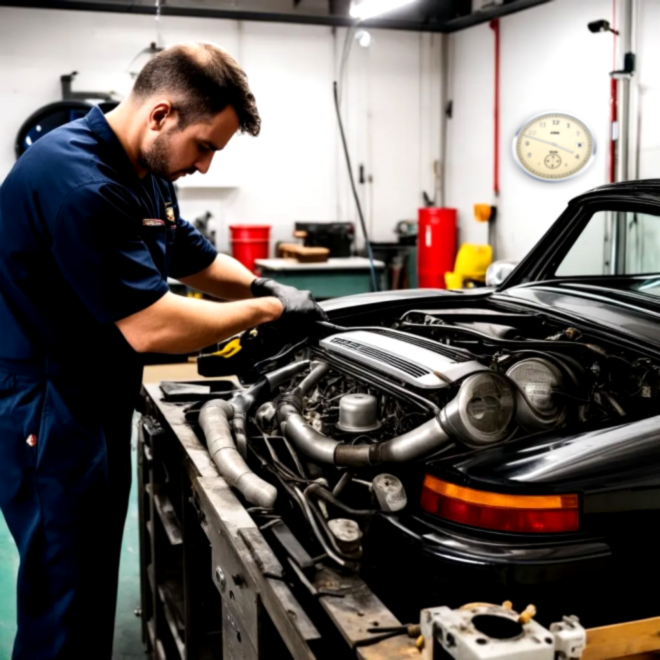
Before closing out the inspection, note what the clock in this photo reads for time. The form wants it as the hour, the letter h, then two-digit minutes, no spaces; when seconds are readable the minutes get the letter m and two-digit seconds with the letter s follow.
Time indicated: 3h48
